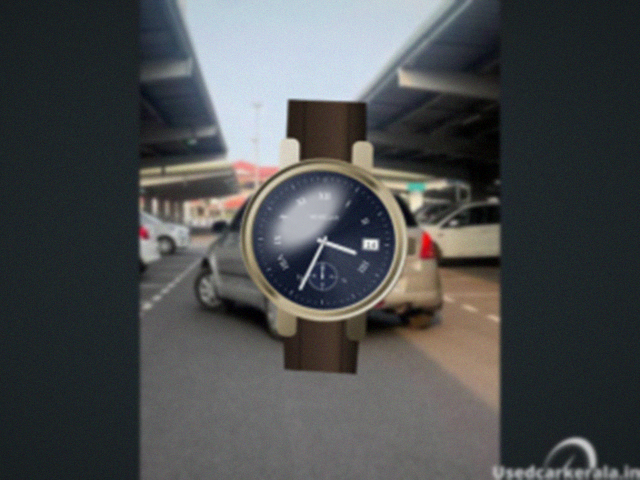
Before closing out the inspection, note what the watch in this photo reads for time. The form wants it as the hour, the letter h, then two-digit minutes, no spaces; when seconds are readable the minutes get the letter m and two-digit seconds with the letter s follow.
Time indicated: 3h34
